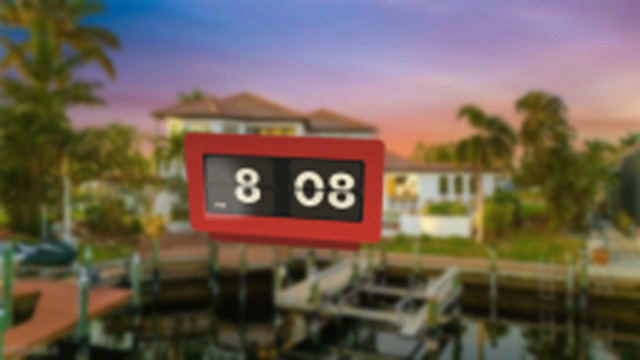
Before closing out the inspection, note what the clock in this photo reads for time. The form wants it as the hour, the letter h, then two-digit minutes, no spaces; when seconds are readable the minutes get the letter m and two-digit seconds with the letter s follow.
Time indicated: 8h08
